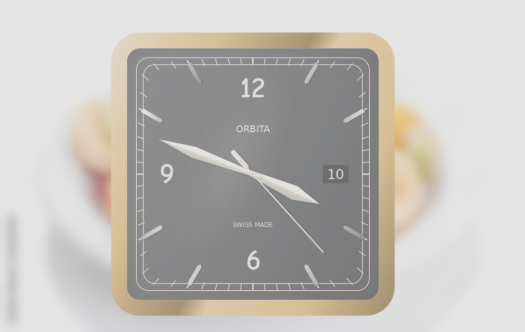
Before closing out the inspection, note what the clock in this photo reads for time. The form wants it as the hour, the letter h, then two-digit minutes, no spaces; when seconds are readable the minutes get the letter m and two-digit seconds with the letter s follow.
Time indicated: 3h48m23s
